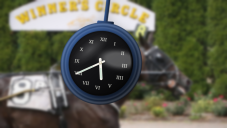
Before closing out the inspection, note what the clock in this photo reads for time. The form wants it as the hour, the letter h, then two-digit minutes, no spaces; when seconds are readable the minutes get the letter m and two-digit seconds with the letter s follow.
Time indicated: 5h40
